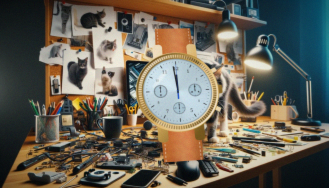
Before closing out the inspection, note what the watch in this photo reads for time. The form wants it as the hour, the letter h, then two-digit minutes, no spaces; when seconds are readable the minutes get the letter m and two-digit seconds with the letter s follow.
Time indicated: 11h59
